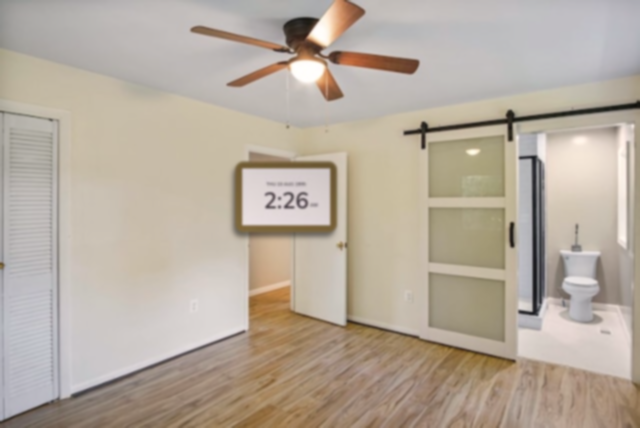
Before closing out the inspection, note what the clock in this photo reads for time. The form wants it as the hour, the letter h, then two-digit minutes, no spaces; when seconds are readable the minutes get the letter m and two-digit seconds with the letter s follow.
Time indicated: 2h26
